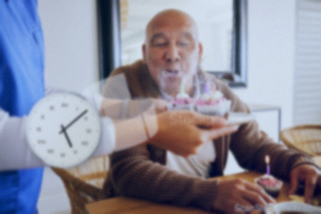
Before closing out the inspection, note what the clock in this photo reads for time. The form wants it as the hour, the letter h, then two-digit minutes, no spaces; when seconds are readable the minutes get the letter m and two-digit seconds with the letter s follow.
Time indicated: 5h08
